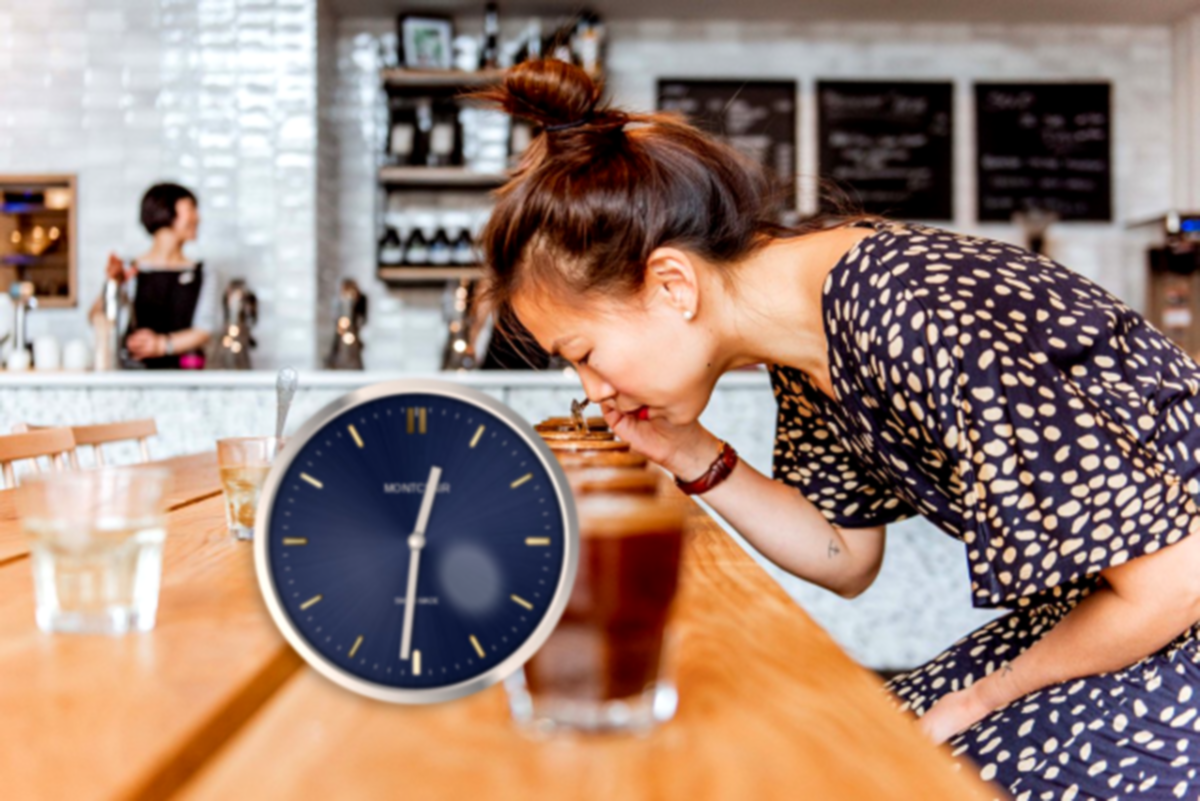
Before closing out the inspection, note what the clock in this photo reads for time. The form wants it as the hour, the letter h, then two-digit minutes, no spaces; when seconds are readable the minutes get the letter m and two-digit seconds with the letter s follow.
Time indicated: 12h31
